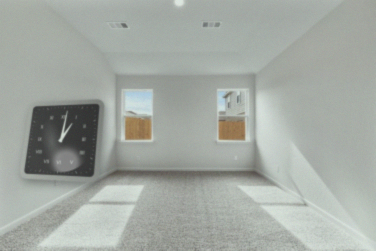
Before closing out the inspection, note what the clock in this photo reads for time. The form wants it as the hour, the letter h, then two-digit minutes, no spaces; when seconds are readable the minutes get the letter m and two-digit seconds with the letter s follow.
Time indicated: 1h01
